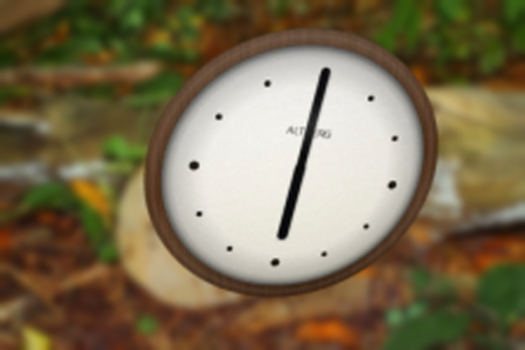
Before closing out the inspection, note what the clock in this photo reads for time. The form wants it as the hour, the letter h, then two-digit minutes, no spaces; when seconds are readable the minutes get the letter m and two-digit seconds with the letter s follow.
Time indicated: 6h00
